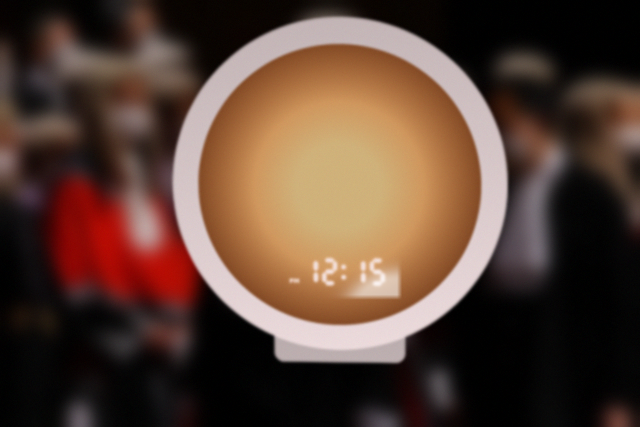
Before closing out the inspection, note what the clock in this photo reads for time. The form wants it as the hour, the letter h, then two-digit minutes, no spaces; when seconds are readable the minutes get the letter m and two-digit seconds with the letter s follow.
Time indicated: 12h15
